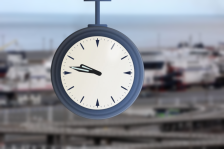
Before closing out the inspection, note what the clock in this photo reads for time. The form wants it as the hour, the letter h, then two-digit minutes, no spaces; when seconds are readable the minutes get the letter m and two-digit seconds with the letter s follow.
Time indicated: 9h47
